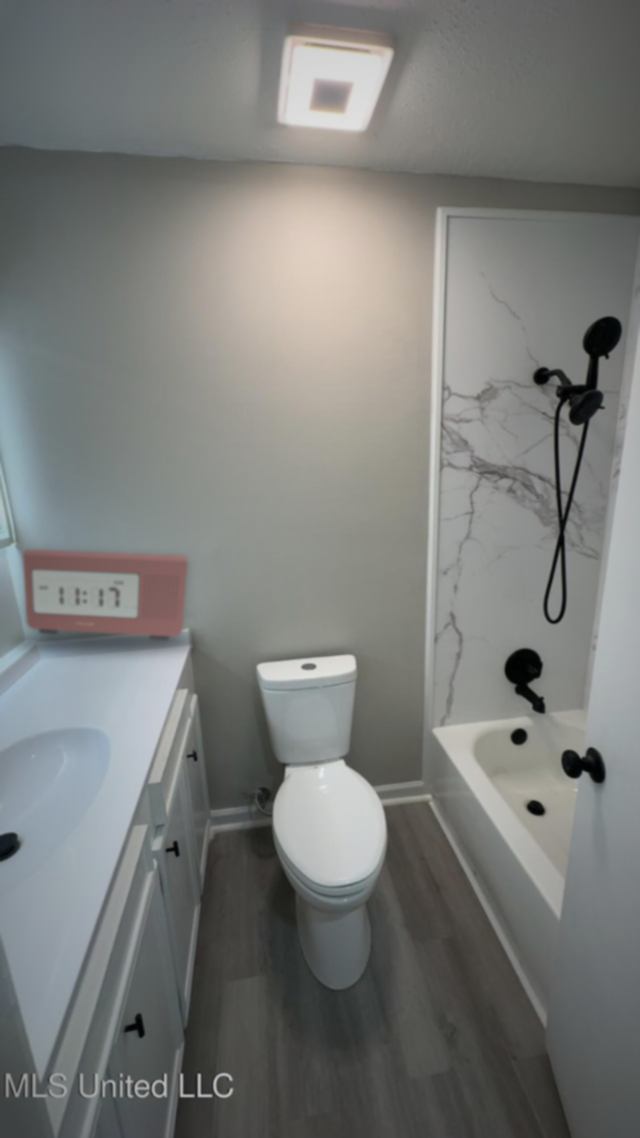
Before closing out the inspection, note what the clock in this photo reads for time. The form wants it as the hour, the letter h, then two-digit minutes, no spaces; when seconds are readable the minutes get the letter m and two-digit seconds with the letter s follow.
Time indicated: 11h17
